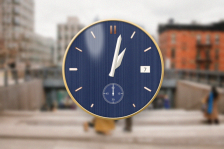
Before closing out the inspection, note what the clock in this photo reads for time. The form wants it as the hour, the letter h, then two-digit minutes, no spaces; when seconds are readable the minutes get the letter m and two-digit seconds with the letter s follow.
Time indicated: 1h02
